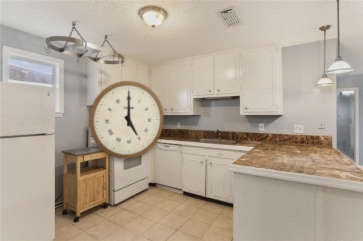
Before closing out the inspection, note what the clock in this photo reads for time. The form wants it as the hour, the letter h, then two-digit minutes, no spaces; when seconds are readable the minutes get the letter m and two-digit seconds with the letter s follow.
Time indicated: 5h00
